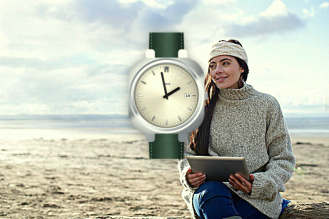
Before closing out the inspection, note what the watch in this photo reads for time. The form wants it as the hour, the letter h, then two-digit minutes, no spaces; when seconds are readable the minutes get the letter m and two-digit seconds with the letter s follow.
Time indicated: 1h58
